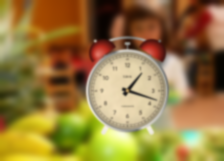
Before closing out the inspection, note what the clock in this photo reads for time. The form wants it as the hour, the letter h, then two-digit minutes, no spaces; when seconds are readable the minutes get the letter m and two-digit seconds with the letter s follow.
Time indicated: 1h18
